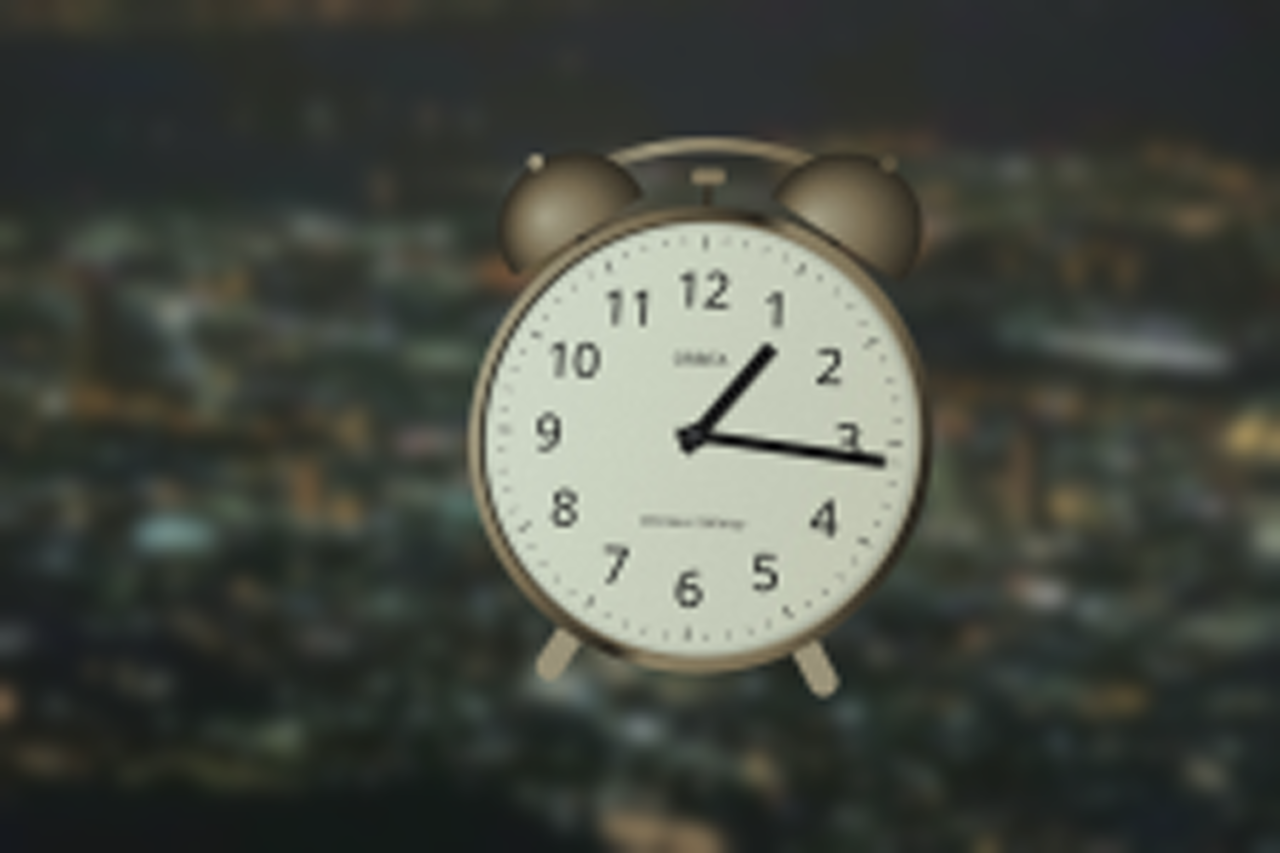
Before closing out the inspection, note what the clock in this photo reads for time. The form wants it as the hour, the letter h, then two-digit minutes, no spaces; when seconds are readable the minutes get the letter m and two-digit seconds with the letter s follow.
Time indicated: 1h16
